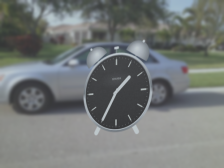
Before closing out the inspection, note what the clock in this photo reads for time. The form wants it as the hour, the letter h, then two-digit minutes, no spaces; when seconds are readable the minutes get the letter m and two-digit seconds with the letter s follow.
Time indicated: 1h35
